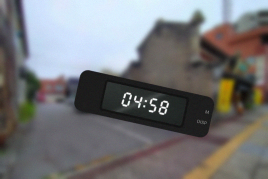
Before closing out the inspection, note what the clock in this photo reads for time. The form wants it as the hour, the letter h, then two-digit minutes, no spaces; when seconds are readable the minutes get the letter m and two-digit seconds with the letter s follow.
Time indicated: 4h58
